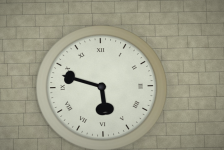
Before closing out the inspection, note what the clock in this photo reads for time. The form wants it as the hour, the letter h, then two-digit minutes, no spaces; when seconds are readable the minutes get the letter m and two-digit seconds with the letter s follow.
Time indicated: 5h48
